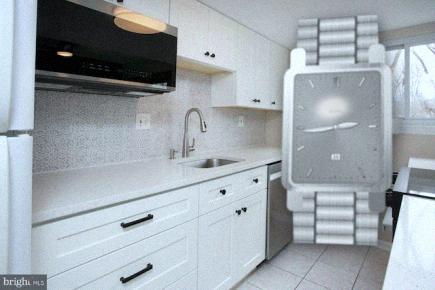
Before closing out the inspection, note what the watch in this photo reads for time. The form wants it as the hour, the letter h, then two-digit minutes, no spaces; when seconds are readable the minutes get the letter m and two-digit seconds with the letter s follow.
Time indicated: 2h44
